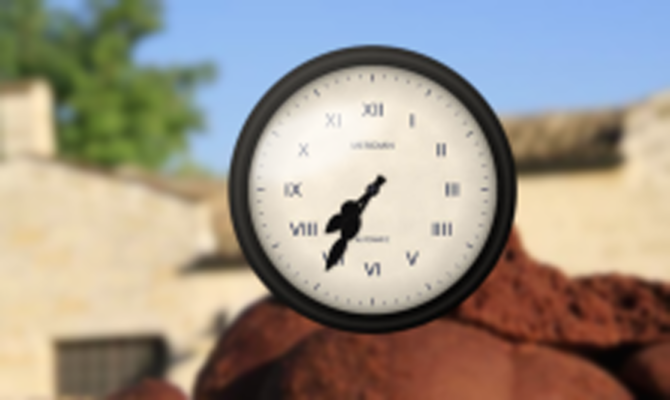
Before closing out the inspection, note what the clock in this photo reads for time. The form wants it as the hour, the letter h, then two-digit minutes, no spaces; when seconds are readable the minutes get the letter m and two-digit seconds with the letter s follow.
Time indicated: 7h35
